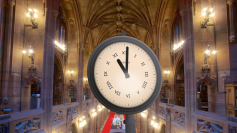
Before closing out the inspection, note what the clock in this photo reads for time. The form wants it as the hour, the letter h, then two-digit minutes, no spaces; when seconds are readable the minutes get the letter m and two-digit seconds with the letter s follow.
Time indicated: 11h01
